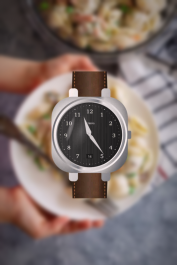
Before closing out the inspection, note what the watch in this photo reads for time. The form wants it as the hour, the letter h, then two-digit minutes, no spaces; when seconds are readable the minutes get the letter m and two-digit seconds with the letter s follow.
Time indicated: 11h24
